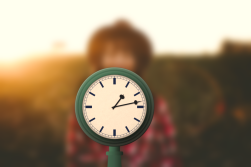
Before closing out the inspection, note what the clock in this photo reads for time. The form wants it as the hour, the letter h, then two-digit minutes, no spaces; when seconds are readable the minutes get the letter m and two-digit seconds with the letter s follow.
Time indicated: 1h13
